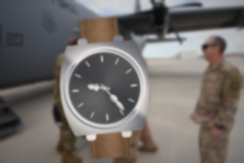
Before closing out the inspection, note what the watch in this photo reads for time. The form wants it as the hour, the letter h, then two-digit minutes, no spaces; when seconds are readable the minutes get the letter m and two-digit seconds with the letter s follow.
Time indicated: 9h24
